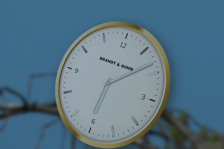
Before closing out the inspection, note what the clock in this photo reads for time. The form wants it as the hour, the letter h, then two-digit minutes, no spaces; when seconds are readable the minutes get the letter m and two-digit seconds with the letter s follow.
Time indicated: 6h08
